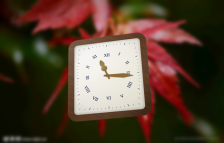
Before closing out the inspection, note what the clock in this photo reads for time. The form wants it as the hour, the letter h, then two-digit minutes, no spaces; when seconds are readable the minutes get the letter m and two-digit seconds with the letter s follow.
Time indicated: 11h16
